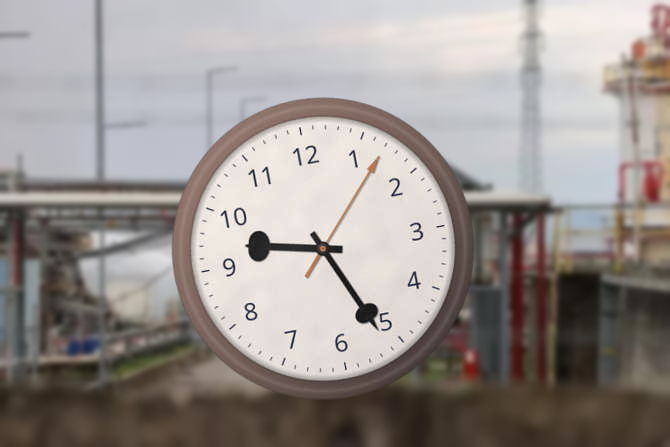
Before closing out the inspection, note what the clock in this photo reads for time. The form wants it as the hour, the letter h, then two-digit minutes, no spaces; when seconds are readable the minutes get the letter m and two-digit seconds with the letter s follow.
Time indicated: 9h26m07s
